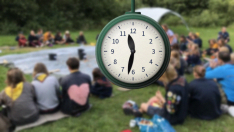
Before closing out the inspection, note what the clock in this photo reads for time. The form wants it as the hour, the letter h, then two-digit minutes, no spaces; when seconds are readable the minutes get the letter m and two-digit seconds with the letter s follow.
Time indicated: 11h32
